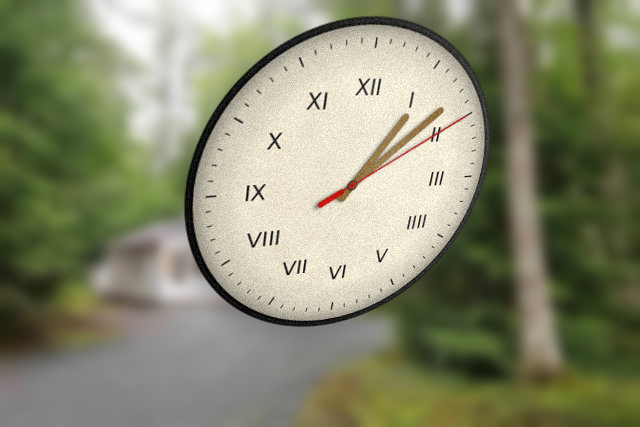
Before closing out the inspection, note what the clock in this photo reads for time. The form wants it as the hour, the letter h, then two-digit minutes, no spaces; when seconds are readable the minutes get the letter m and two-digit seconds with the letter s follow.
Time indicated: 1h08m10s
